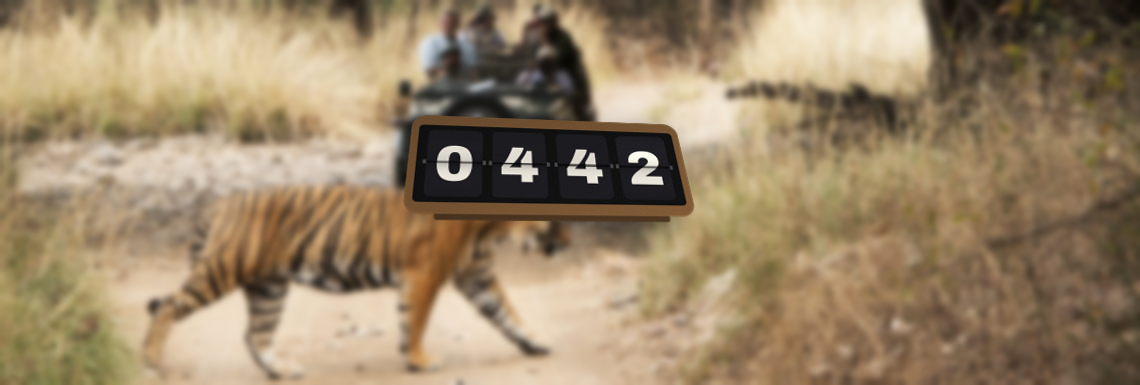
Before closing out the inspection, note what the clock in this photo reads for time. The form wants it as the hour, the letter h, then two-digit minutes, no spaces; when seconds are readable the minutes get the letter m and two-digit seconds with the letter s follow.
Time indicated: 4h42
